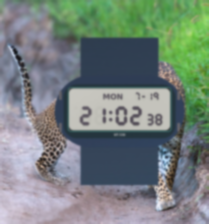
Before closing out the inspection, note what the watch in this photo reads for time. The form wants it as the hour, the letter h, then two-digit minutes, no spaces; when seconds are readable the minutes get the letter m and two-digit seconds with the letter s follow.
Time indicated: 21h02m38s
